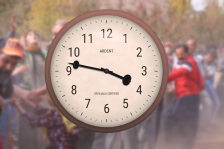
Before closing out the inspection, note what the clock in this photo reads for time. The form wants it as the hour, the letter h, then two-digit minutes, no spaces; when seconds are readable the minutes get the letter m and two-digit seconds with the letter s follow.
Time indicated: 3h47
